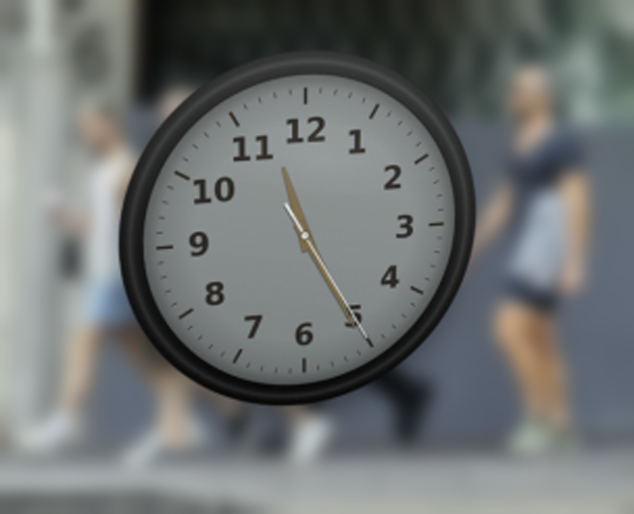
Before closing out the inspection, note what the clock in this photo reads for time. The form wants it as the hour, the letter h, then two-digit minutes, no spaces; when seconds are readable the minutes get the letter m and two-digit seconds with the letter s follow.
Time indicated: 11h25m25s
